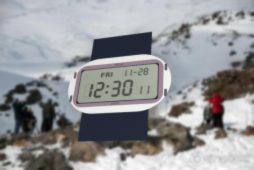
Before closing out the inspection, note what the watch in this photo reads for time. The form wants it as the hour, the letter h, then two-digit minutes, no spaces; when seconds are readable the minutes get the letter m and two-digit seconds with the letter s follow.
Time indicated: 12h30m11s
